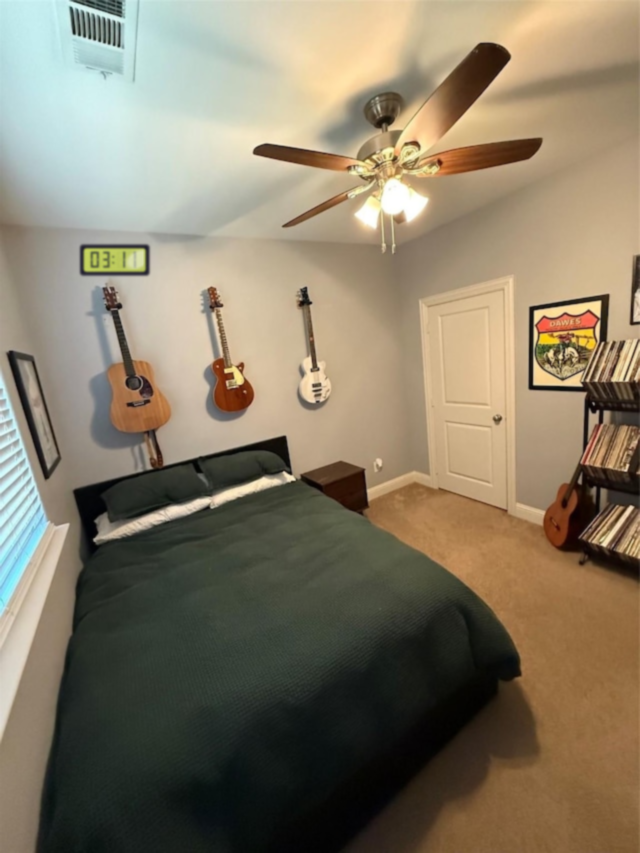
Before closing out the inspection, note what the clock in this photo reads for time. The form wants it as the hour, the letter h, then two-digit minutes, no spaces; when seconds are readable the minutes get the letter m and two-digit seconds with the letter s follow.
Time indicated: 3h11
